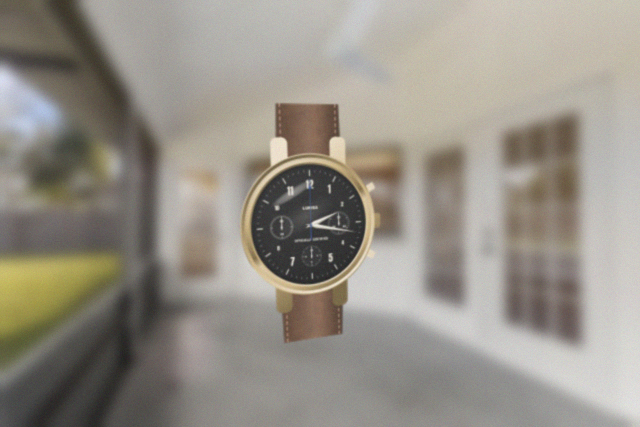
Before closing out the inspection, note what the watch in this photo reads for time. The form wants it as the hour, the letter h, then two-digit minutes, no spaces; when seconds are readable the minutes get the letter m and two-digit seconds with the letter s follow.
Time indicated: 2h17
